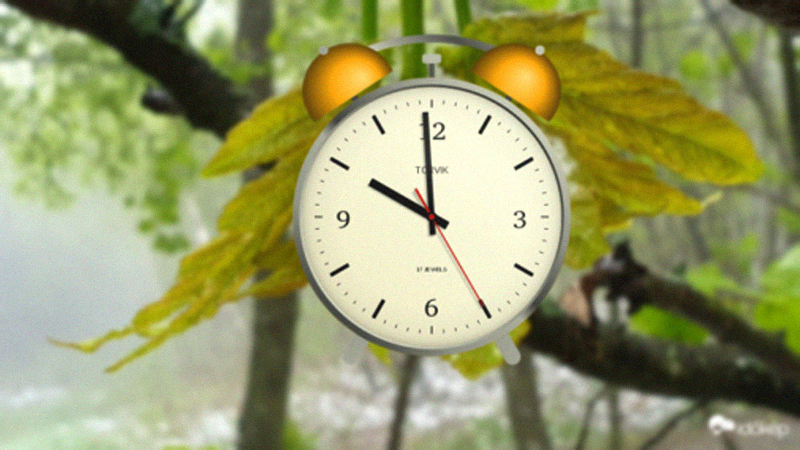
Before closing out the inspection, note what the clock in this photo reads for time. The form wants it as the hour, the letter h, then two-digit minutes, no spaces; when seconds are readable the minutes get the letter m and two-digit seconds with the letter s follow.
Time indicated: 9h59m25s
